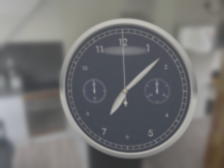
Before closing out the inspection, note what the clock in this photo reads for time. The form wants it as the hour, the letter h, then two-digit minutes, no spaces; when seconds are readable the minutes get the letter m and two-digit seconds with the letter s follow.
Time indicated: 7h08
